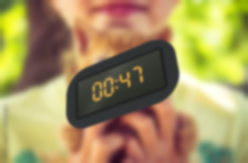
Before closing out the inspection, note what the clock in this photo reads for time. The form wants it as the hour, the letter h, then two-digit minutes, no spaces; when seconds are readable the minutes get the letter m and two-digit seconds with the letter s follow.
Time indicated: 0h47
